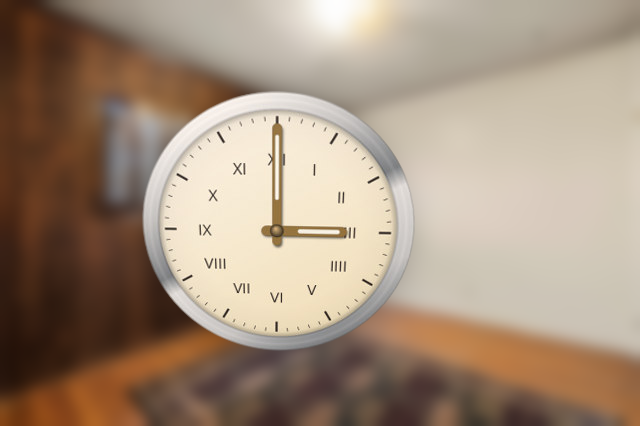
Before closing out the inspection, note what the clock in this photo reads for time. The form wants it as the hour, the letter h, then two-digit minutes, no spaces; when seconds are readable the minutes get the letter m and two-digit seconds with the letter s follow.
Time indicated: 3h00
